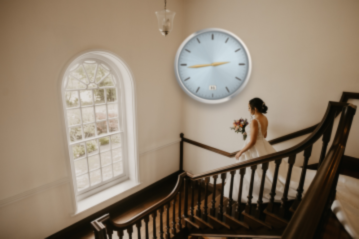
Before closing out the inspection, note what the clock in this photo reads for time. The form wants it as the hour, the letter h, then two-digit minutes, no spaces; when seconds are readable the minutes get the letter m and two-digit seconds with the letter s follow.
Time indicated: 2h44
